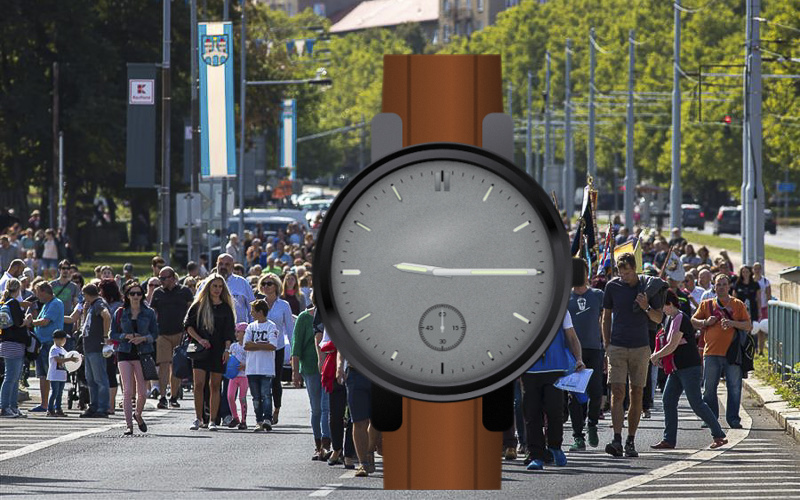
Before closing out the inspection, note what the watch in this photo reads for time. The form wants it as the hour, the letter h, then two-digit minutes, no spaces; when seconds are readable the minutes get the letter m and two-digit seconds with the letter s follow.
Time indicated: 9h15
